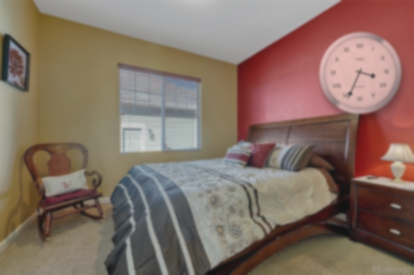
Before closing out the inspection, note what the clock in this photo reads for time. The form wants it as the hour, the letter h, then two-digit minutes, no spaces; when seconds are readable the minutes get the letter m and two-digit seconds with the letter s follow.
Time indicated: 3h34
